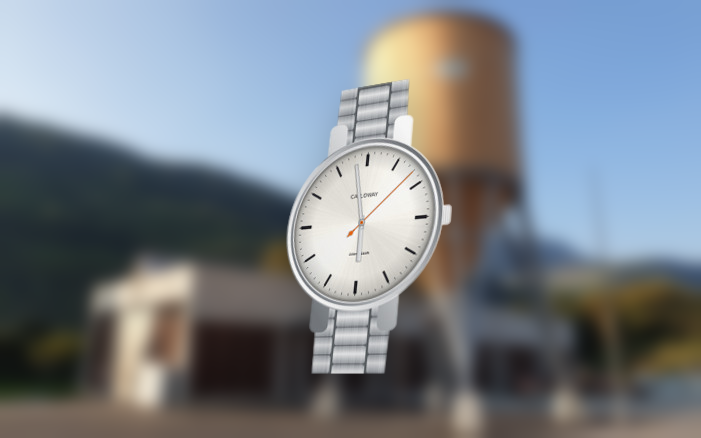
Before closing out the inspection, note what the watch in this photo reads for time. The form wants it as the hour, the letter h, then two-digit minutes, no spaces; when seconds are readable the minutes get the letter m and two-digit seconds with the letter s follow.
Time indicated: 5h58m08s
